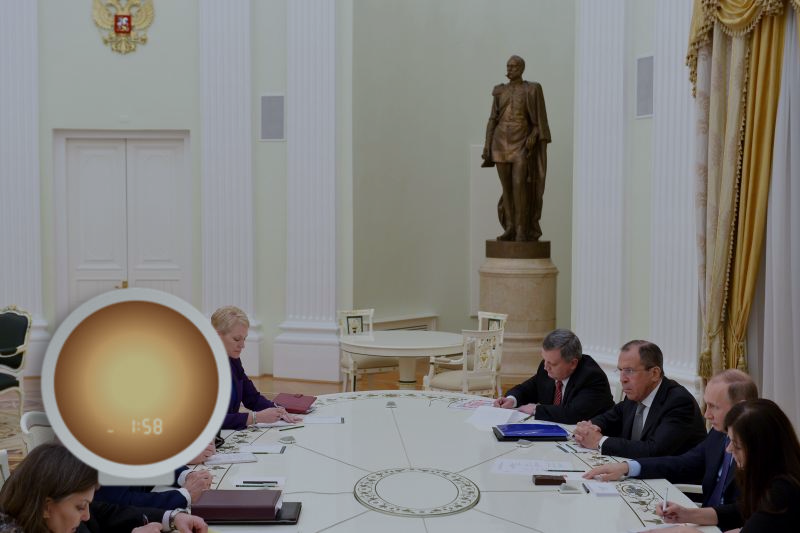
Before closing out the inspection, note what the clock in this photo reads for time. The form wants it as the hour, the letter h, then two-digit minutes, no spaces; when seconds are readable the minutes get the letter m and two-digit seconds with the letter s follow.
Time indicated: 1h58
